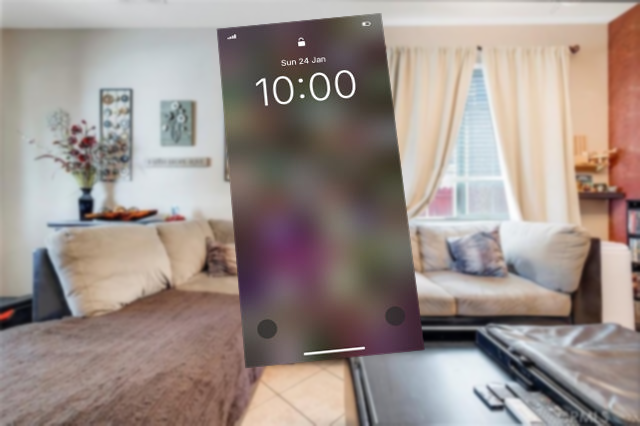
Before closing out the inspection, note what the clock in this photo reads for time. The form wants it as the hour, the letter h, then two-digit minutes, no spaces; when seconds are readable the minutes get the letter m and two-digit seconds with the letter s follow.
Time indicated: 10h00
